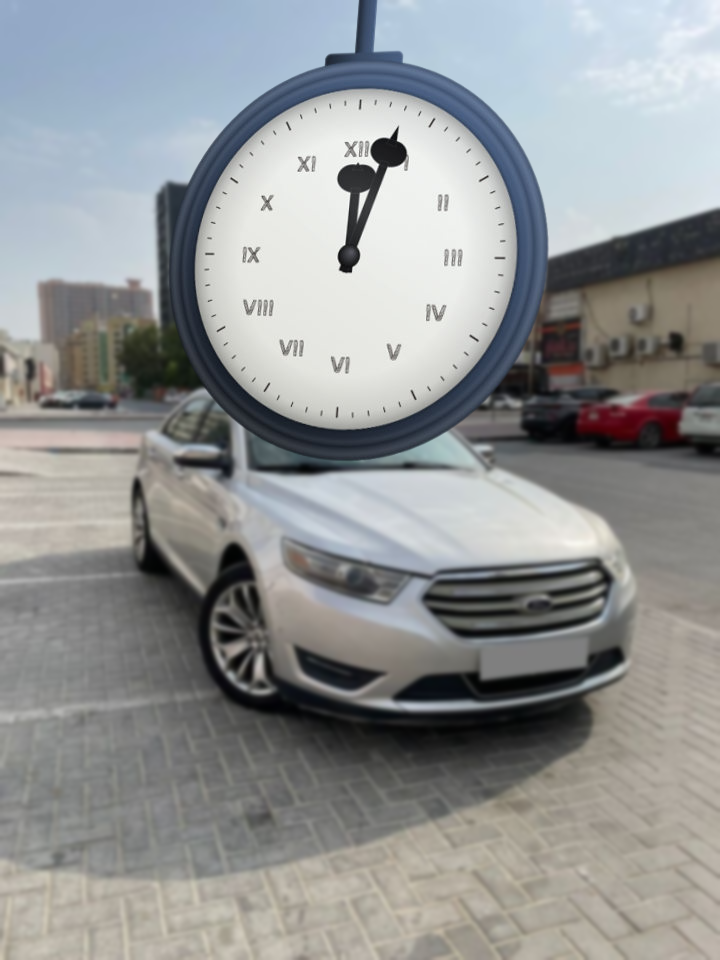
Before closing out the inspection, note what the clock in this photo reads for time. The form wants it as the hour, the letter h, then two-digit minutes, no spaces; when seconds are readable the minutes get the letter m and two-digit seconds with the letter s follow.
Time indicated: 12h03
